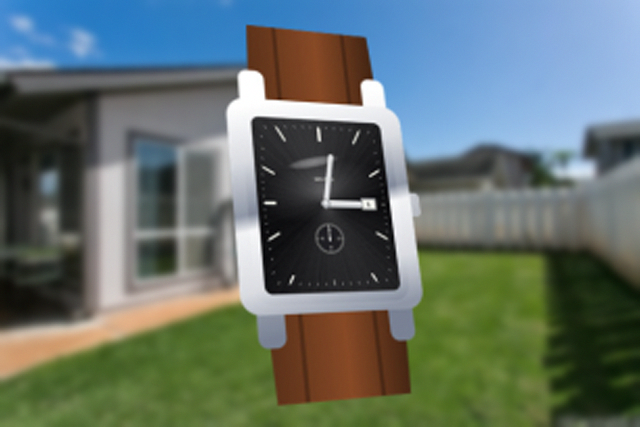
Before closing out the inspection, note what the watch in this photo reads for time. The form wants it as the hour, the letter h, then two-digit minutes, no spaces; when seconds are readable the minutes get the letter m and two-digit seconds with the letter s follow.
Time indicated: 3h02
